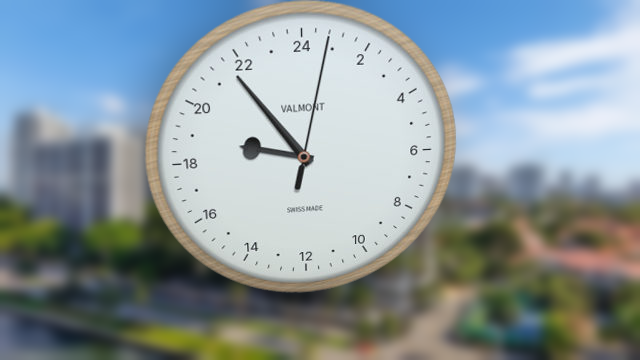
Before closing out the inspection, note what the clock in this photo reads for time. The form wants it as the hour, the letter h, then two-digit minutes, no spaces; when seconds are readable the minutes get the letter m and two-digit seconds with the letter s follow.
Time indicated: 18h54m02s
